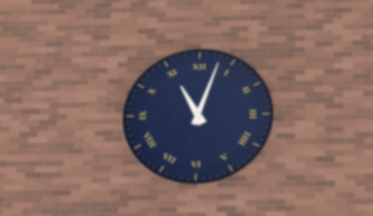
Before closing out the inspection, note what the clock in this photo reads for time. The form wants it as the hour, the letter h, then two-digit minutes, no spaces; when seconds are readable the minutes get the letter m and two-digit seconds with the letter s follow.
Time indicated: 11h03
